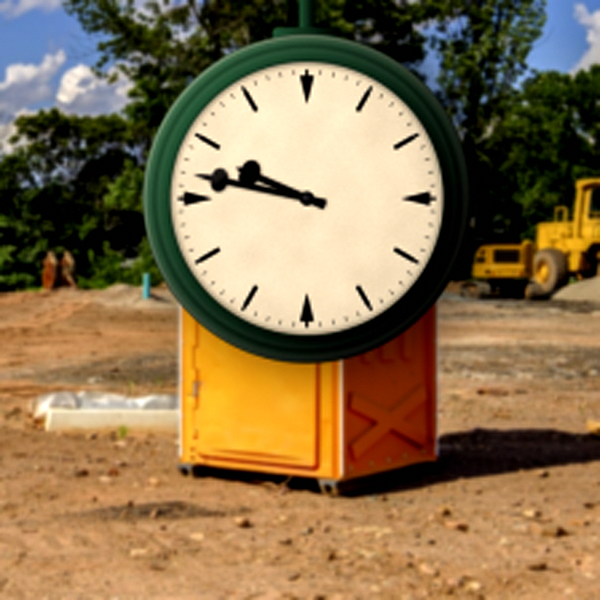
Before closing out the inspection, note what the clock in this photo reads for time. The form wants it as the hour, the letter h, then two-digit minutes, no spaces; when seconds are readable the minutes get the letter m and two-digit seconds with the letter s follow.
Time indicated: 9h47
